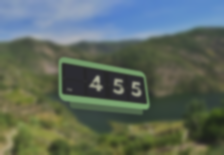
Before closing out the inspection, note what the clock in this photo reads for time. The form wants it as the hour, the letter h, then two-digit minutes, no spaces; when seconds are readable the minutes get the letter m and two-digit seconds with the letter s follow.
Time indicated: 4h55
